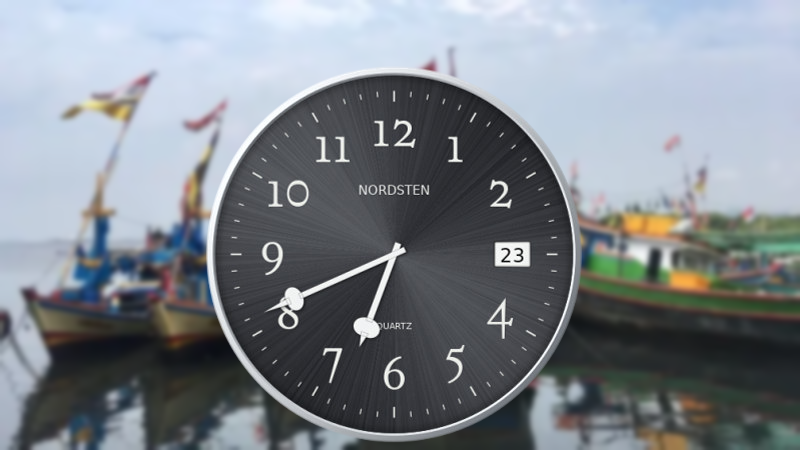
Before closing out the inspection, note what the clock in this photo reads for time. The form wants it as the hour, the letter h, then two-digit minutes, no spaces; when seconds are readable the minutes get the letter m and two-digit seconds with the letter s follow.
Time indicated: 6h41
